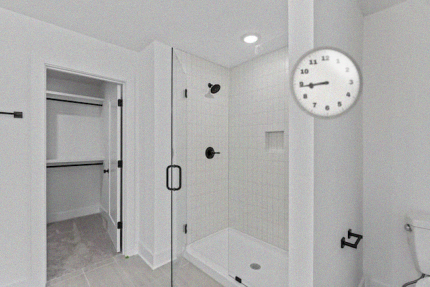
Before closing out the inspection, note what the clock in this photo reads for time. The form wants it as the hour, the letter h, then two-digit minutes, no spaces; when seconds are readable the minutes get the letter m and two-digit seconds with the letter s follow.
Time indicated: 8h44
